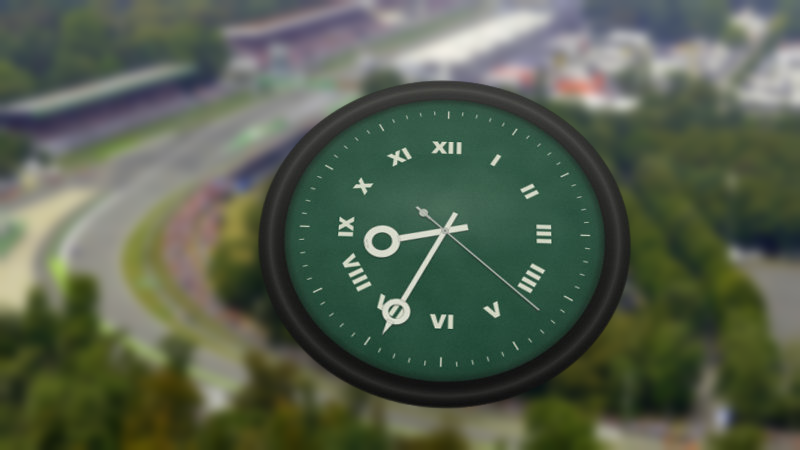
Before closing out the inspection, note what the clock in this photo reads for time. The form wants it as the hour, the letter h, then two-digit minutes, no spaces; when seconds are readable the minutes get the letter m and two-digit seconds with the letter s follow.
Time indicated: 8h34m22s
